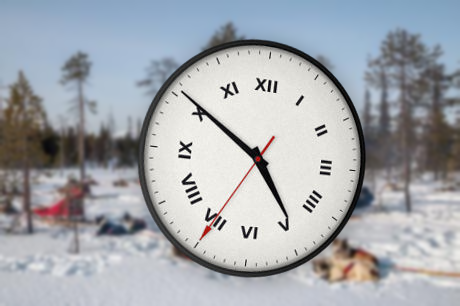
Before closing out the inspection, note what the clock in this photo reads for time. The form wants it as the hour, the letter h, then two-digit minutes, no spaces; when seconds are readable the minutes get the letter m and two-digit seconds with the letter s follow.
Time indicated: 4h50m35s
